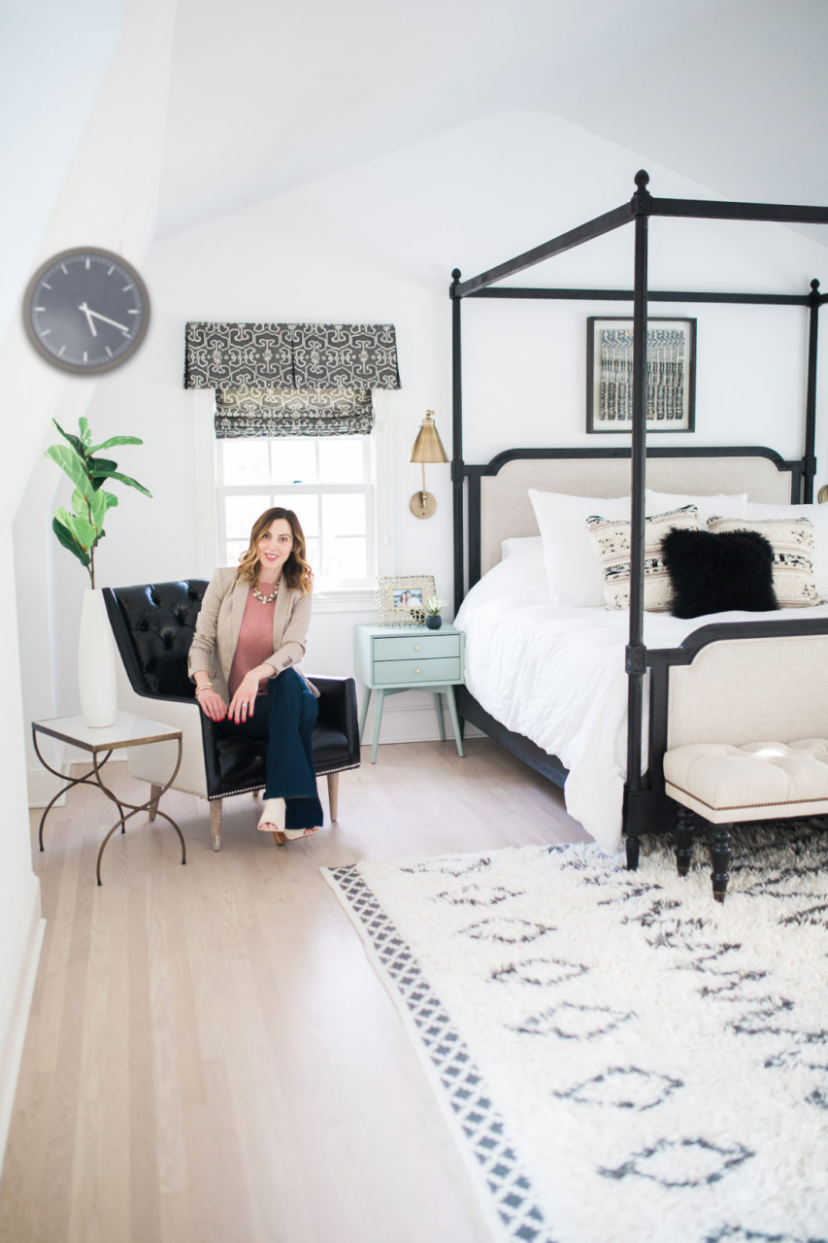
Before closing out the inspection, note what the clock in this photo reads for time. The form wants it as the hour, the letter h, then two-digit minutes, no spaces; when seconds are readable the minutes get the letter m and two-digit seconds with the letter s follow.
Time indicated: 5h19
